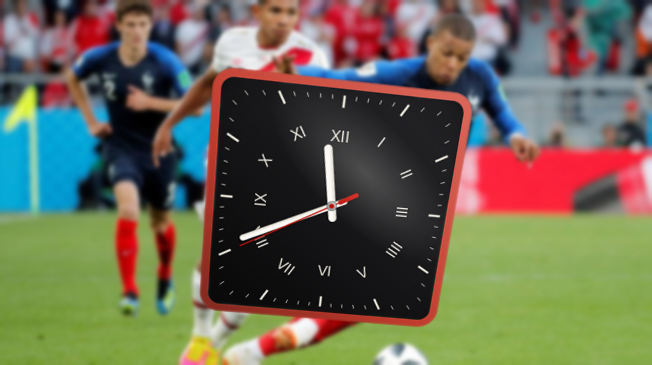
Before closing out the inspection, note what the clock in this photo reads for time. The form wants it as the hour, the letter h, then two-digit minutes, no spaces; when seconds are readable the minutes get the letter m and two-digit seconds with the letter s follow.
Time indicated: 11h40m40s
